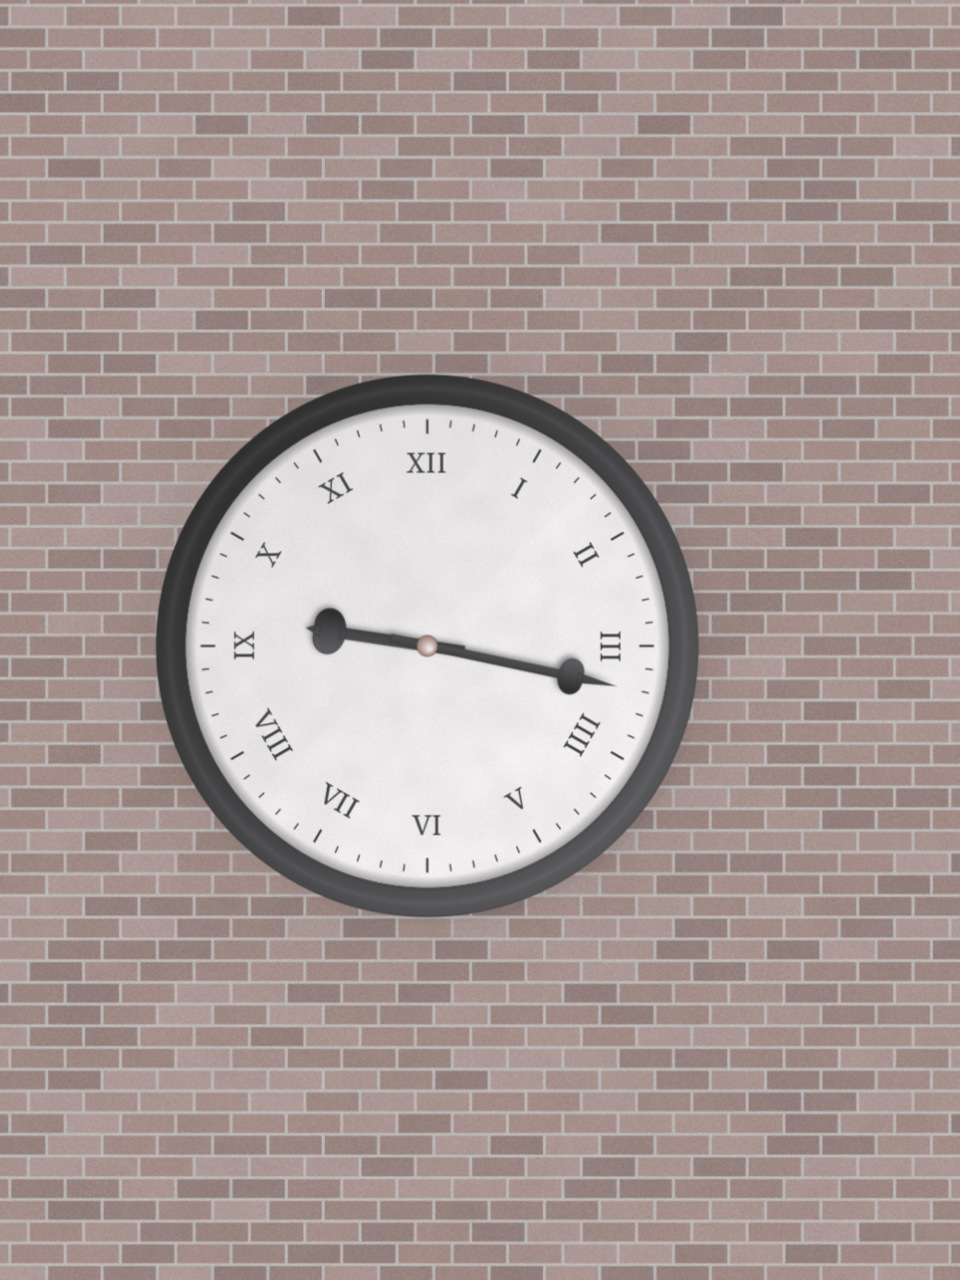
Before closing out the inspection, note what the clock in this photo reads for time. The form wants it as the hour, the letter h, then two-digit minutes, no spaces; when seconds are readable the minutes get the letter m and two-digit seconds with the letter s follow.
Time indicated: 9h17
